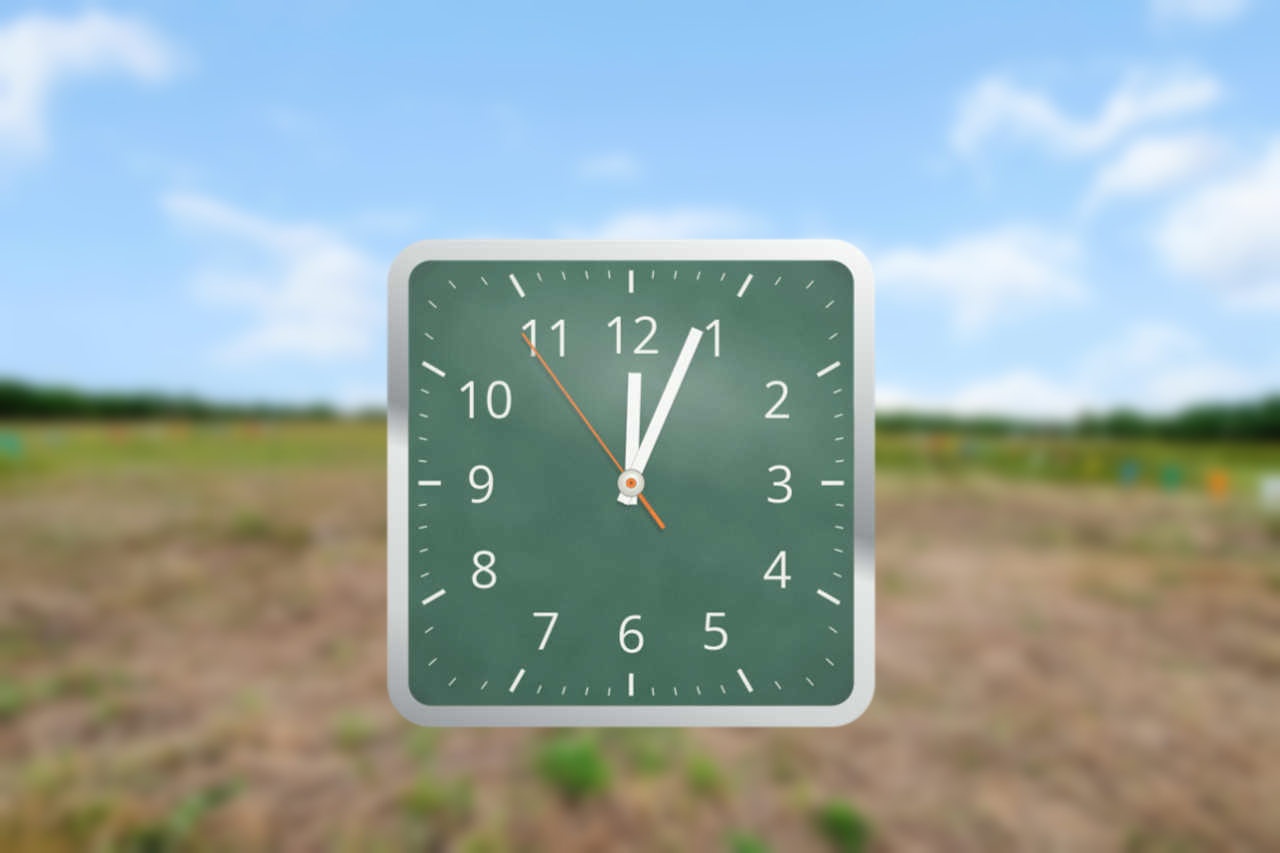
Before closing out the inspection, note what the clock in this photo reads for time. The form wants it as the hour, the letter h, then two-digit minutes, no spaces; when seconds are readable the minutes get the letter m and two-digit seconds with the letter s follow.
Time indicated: 12h03m54s
